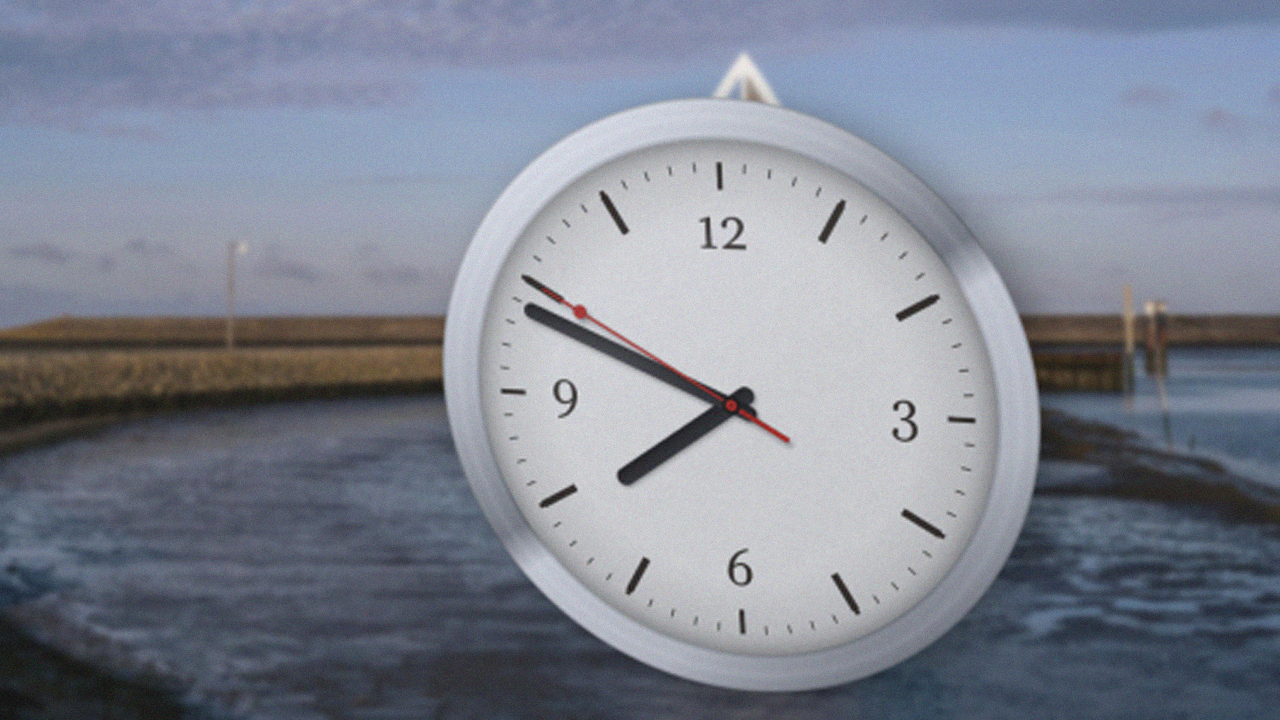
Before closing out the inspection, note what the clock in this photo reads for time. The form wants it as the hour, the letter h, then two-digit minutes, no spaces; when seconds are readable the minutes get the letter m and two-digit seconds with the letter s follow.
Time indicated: 7h48m50s
